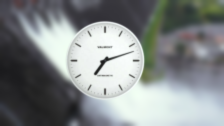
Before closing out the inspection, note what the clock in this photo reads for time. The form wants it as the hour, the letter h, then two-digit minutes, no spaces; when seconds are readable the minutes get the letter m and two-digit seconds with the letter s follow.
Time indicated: 7h12
